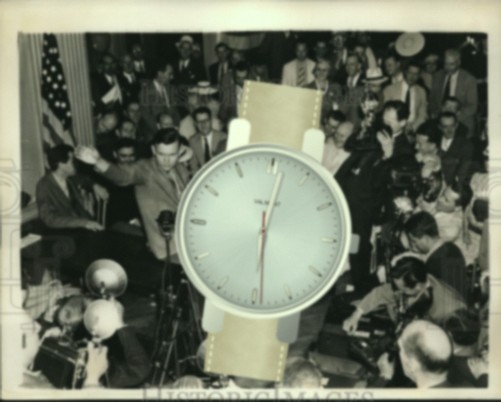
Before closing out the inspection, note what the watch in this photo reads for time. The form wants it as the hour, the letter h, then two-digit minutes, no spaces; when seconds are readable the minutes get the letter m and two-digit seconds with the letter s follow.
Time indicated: 6h01m29s
